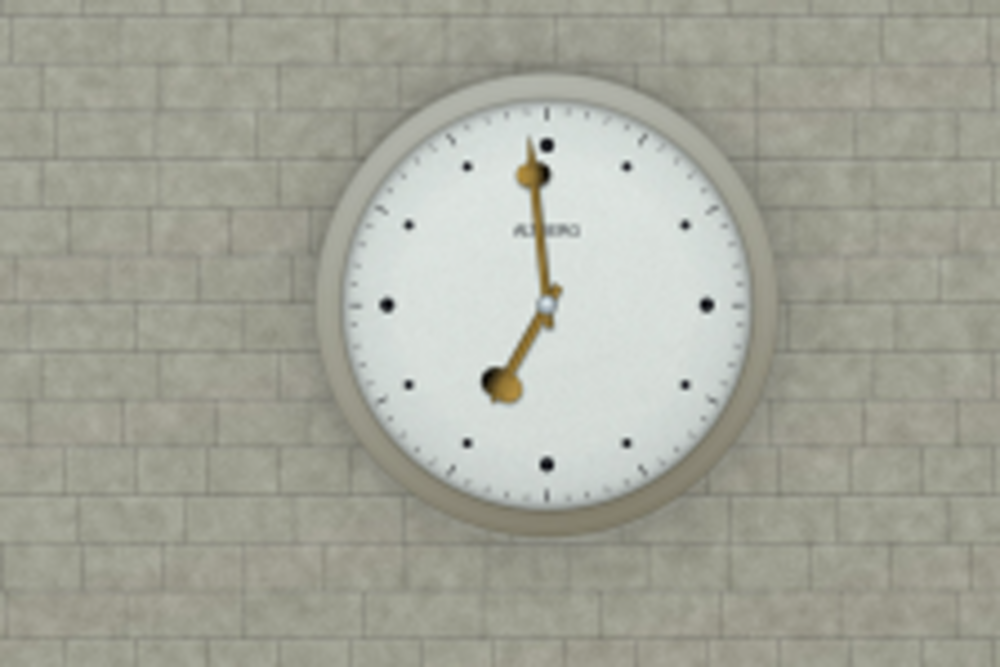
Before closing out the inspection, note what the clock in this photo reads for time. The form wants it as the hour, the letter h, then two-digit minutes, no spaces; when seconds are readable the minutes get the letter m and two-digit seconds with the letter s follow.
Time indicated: 6h59
